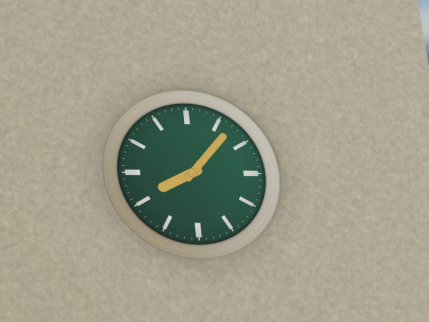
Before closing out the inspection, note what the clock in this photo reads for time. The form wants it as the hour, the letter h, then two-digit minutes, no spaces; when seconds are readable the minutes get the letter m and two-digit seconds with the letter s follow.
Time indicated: 8h07
